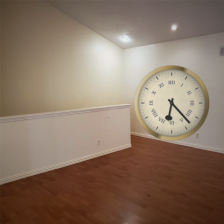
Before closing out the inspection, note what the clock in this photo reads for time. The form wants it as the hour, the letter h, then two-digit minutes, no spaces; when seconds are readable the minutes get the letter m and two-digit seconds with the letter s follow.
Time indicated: 6h23
